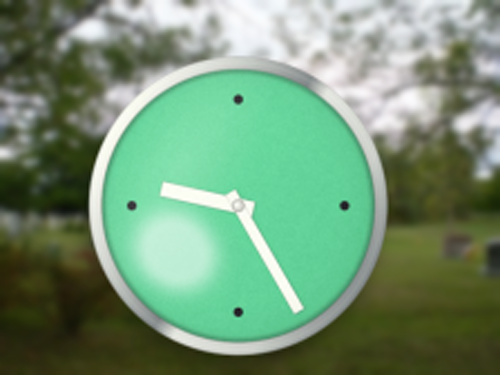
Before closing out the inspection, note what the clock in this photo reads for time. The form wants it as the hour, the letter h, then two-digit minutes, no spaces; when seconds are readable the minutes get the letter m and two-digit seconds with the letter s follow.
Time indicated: 9h25
